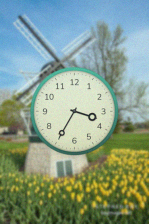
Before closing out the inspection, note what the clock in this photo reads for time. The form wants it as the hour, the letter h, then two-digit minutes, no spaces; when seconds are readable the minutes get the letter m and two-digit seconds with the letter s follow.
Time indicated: 3h35
